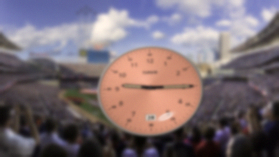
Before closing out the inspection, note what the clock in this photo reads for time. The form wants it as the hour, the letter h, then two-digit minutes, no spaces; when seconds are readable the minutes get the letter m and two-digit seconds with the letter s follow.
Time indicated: 9h15
